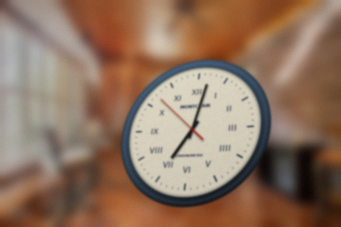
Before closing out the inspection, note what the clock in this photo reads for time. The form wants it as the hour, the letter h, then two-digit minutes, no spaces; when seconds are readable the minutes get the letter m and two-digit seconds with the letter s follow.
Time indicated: 7h01m52s
